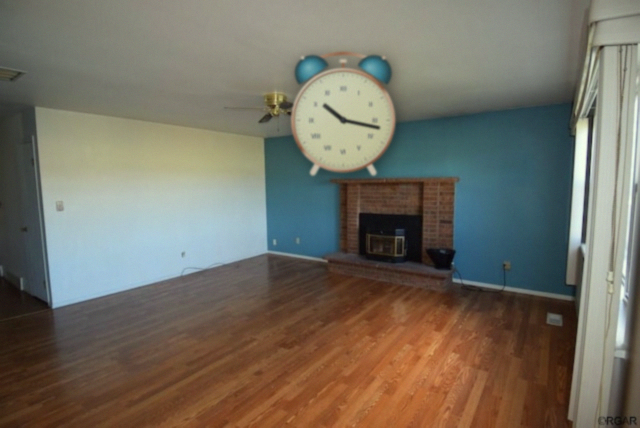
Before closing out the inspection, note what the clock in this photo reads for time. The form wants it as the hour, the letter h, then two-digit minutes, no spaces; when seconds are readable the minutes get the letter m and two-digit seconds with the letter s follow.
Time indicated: 10h17
